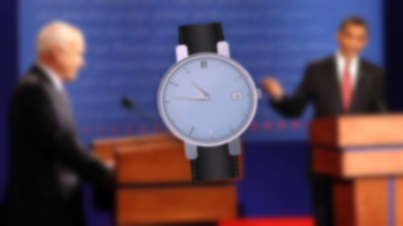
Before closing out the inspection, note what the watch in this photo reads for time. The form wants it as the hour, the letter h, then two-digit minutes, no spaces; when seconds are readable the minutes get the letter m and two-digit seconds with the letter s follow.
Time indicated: 10h46
